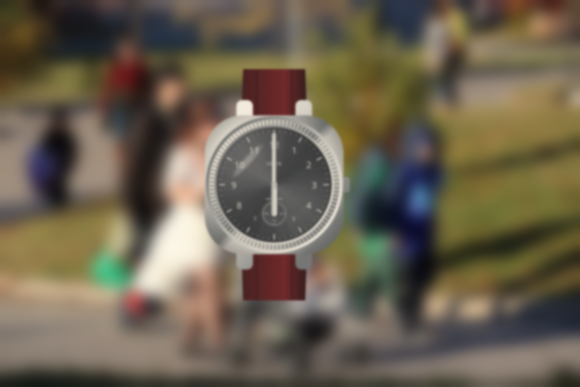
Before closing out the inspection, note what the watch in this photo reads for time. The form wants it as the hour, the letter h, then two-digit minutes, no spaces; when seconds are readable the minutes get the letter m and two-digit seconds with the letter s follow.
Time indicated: 6h00
